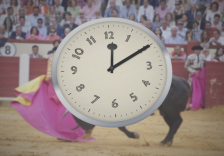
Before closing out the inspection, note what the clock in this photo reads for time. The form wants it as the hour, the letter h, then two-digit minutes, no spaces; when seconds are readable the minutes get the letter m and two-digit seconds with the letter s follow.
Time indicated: 12h10
